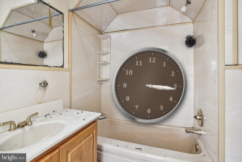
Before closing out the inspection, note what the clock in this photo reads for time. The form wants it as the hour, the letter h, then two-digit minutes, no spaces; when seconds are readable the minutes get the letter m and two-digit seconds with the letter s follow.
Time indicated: 3h16
